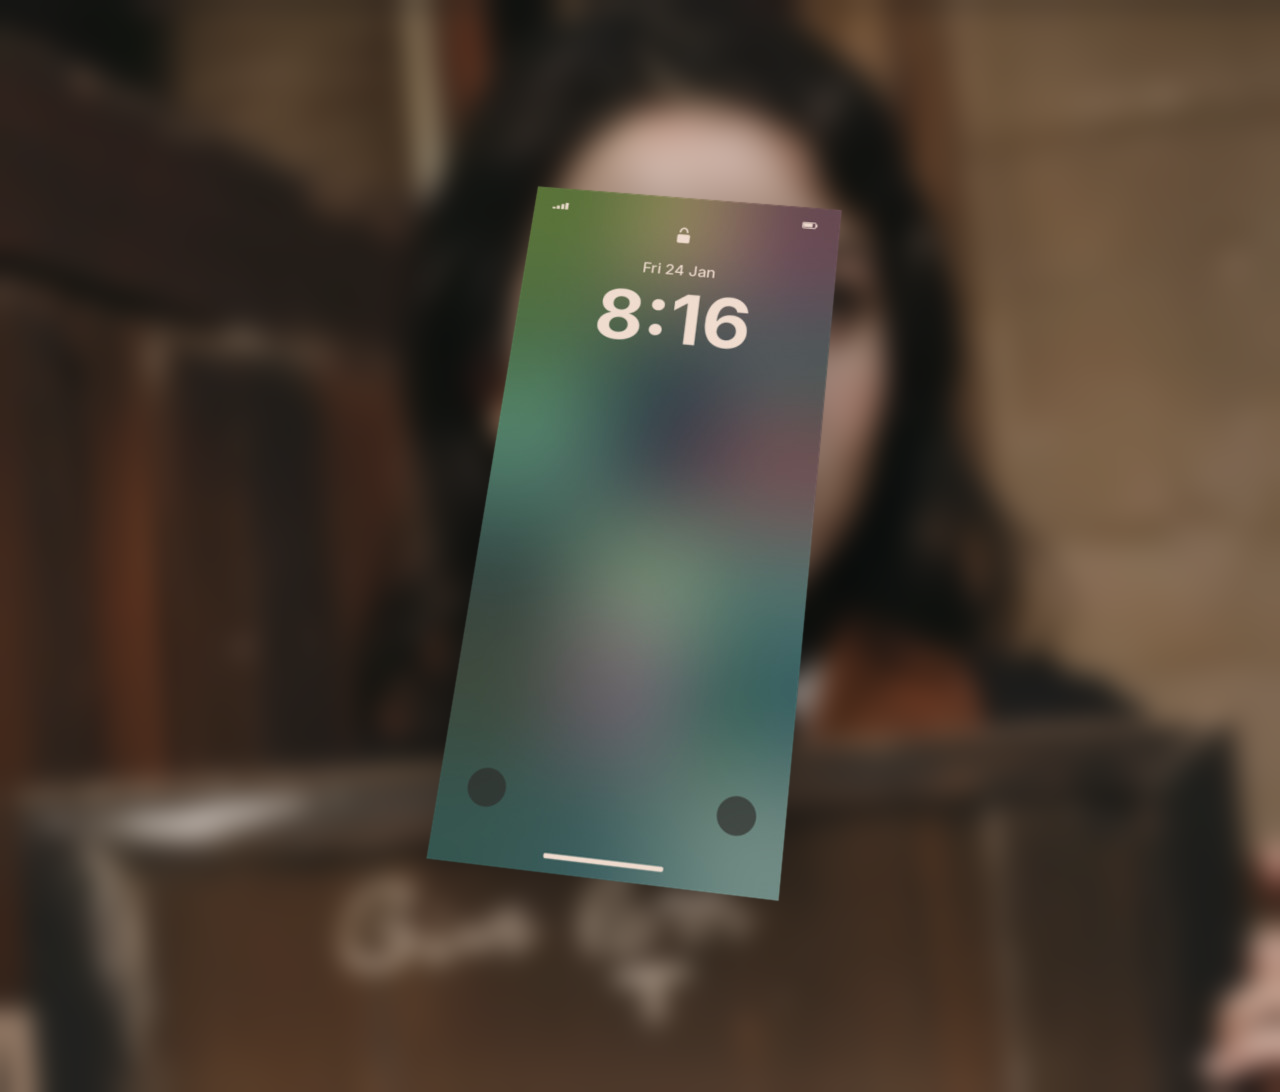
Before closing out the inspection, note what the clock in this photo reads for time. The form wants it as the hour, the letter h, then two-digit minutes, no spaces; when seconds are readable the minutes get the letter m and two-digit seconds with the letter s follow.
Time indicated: 8h16
